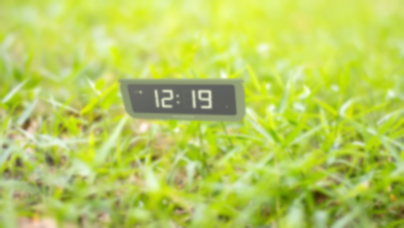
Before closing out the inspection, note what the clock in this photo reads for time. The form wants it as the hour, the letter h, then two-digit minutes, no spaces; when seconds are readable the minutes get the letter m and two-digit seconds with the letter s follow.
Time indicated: 12h19
